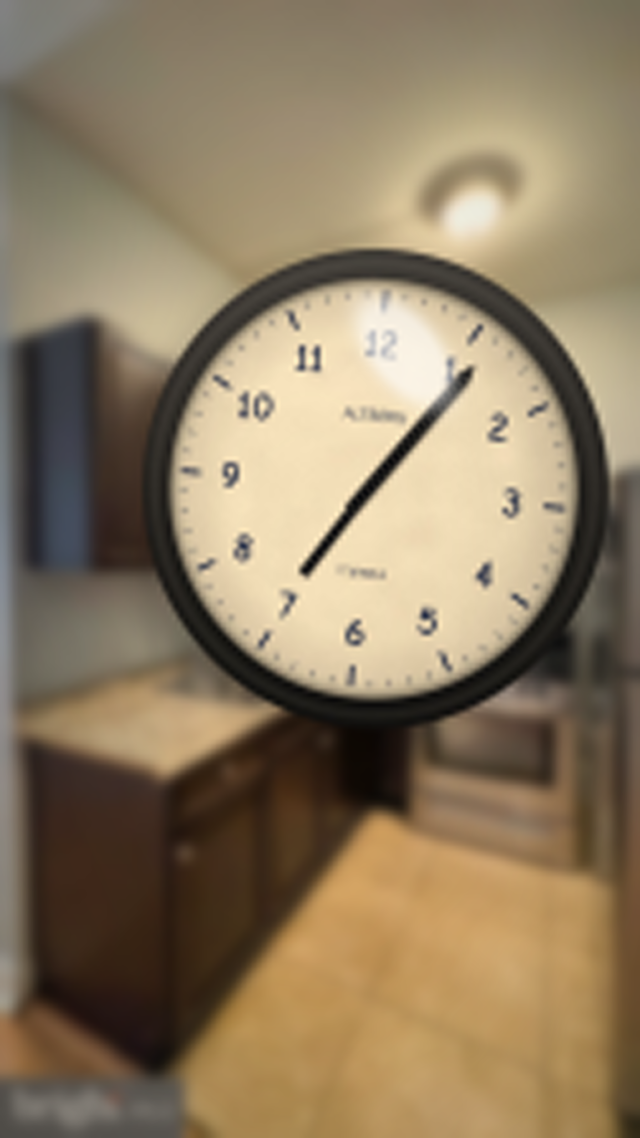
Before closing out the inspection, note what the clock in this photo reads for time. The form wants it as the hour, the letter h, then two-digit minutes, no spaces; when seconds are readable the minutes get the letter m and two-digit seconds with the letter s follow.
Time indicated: 7h06
